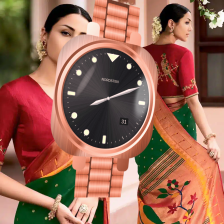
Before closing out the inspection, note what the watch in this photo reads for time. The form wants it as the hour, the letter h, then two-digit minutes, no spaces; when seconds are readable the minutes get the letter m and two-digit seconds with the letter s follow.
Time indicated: 8h11
